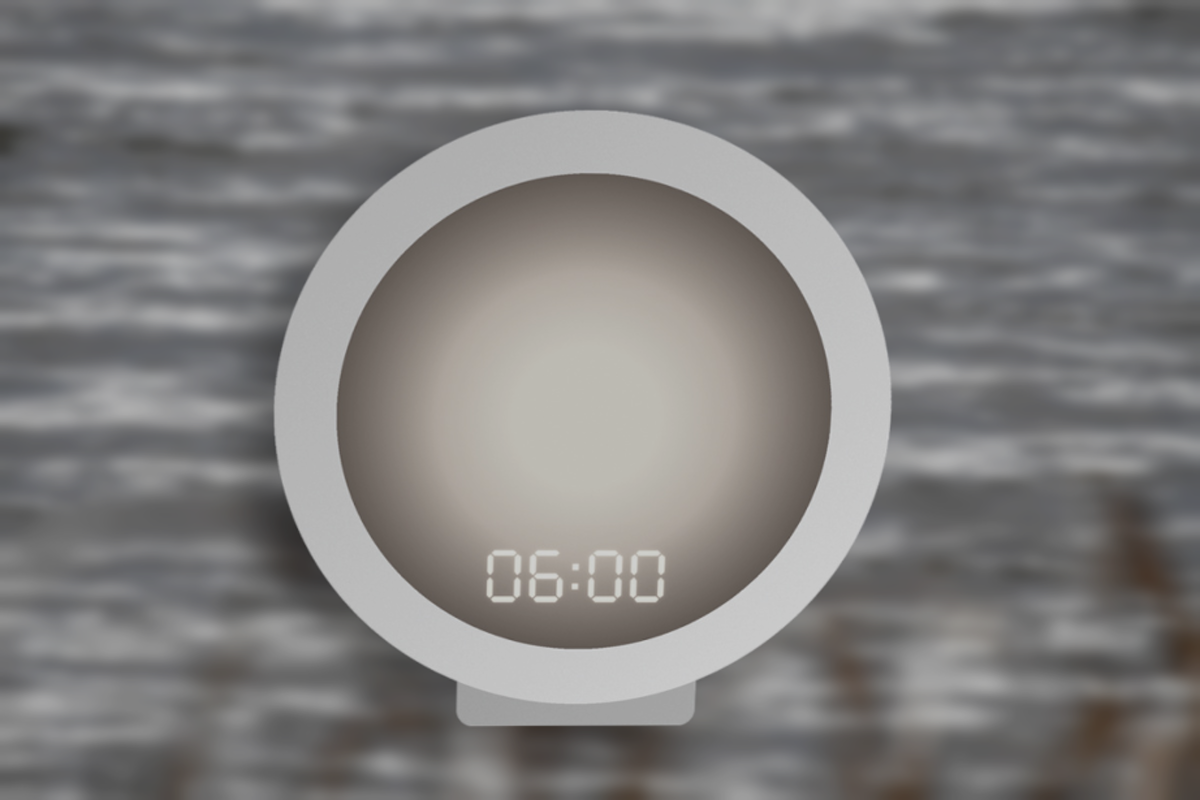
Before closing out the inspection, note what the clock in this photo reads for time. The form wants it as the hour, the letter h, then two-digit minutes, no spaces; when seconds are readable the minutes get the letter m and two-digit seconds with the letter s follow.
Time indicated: 6h00
